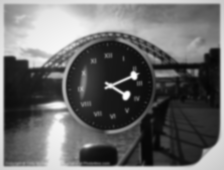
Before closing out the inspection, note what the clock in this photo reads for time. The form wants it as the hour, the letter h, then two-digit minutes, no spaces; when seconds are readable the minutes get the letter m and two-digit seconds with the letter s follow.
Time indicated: 4h12
